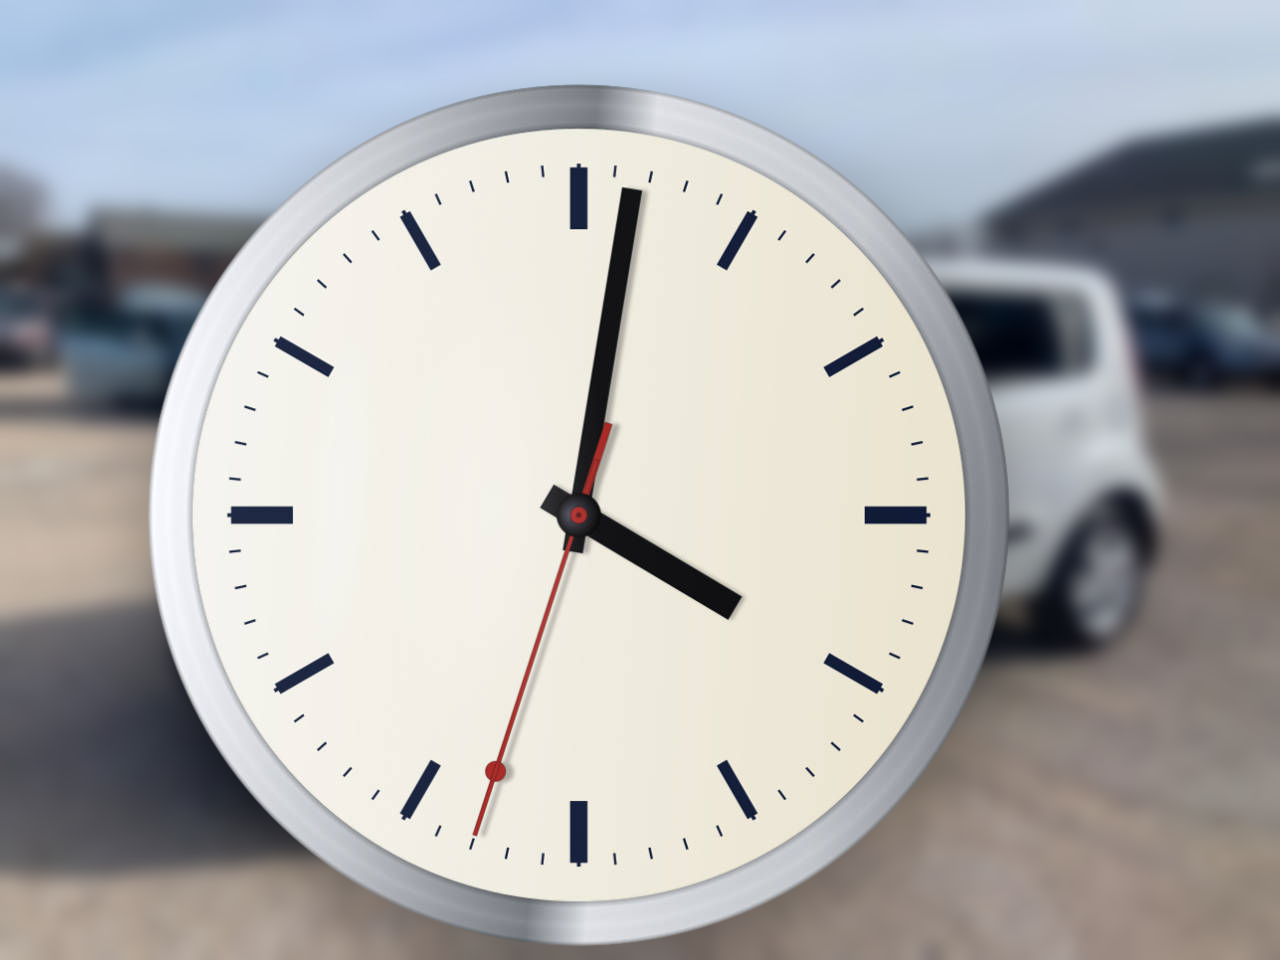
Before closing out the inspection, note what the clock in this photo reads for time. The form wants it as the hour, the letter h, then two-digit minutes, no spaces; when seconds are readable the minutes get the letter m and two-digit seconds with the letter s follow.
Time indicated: 4h01m33s
